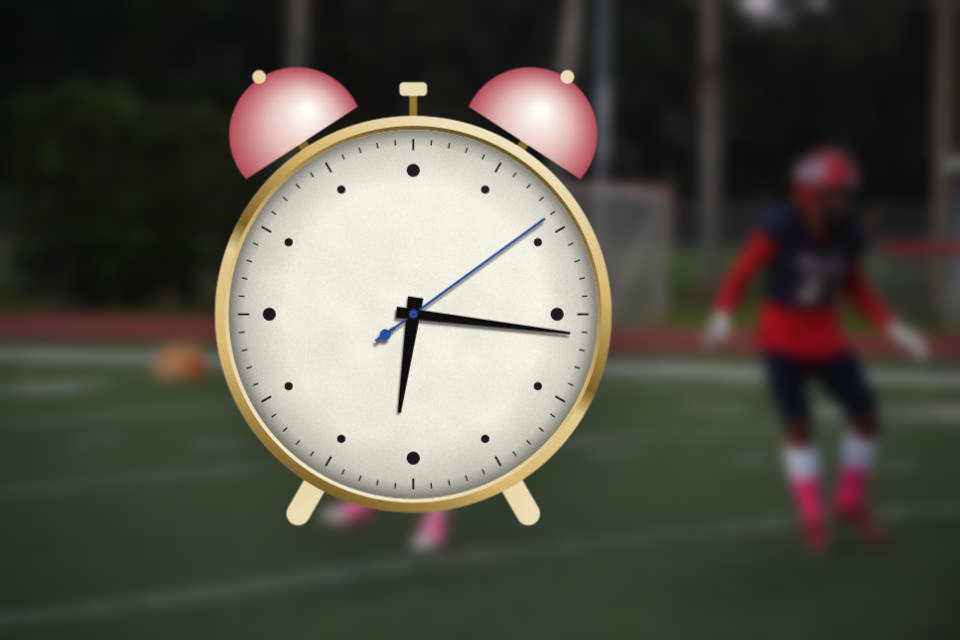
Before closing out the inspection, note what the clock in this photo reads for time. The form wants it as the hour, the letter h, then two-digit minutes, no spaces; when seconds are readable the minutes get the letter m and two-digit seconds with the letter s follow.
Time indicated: 6h16m09s
